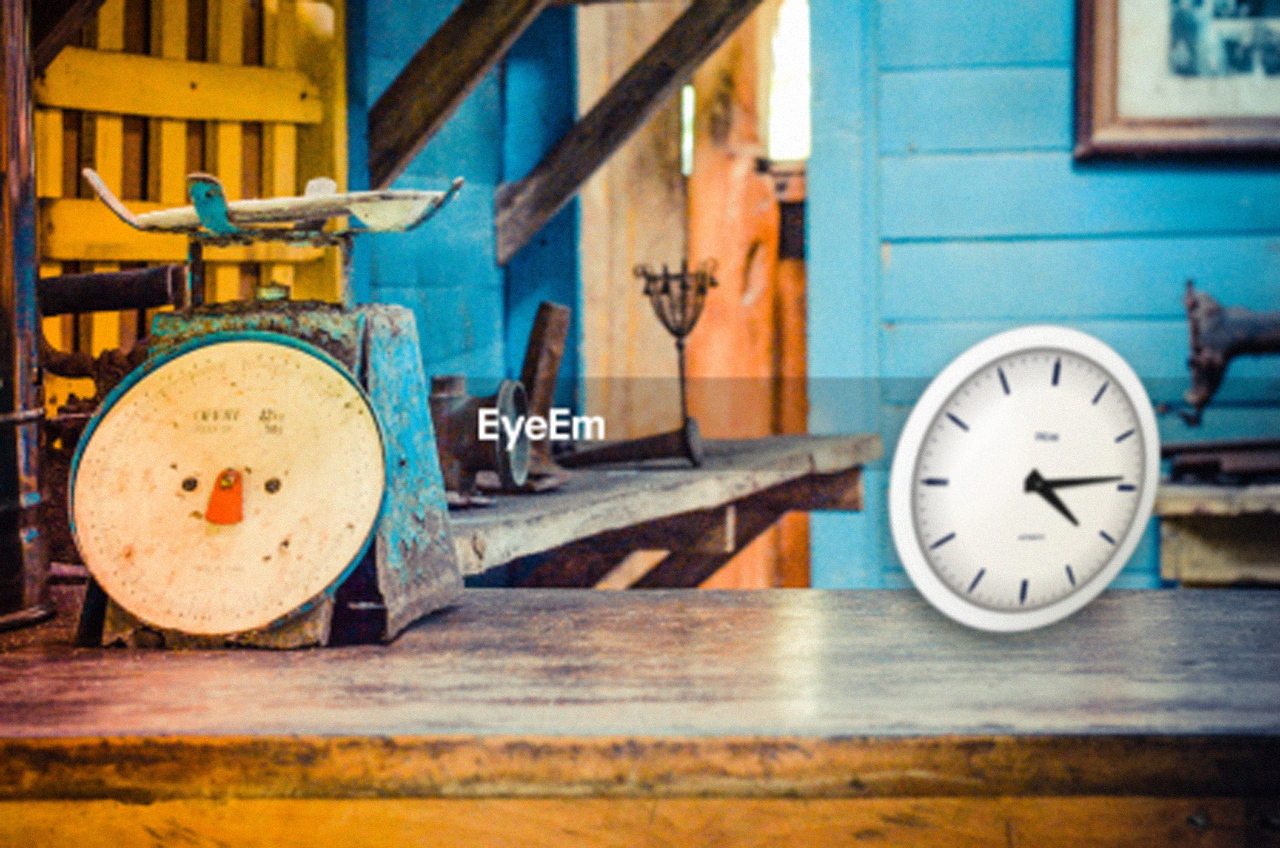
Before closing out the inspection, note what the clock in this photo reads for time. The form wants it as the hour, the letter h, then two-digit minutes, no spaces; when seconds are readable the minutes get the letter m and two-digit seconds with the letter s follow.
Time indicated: 4h14
